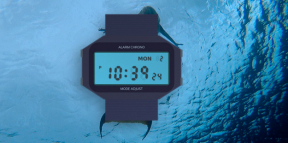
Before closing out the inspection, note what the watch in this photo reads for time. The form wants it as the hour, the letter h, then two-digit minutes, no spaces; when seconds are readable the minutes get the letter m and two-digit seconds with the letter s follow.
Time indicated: 10h39m24s
